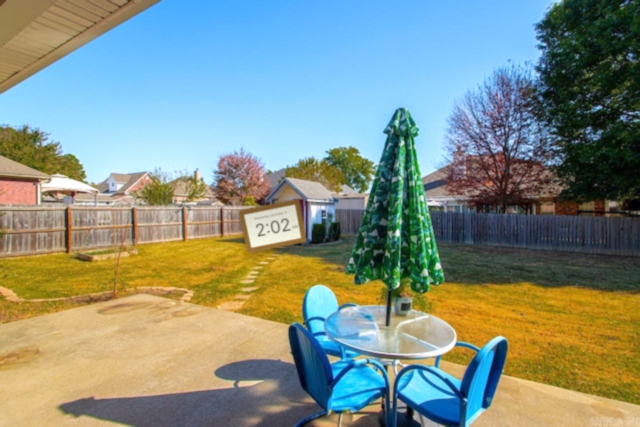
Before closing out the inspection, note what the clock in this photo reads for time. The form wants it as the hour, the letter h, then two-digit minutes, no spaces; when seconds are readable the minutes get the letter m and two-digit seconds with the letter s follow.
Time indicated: 2h02
